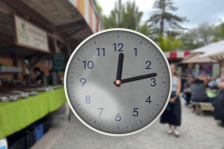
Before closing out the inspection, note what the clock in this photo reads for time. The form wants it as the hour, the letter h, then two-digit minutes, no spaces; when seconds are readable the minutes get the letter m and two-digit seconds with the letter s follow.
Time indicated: 12h13
